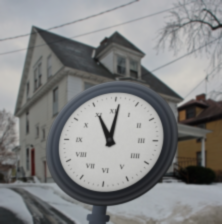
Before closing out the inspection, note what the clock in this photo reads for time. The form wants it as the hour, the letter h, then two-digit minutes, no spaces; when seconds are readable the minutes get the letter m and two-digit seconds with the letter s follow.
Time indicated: 11h01
